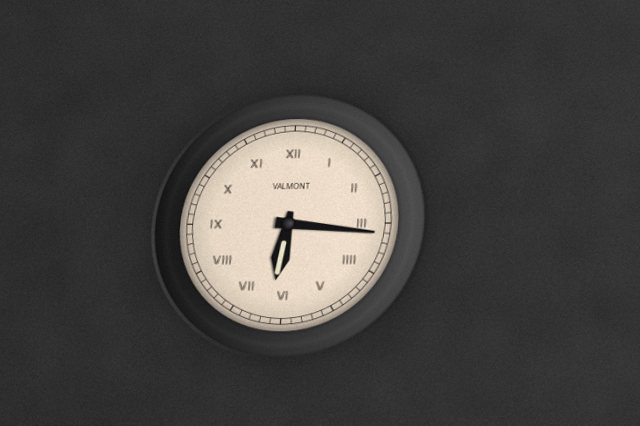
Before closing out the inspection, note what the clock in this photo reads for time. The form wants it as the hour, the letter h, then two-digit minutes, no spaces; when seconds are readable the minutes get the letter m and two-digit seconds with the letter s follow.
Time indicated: 6h16
